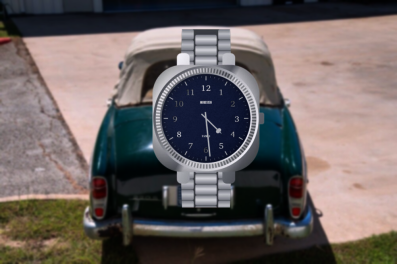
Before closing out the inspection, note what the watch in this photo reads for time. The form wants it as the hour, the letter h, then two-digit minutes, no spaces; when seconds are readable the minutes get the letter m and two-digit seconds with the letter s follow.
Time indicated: 4h29
